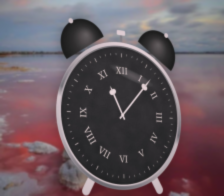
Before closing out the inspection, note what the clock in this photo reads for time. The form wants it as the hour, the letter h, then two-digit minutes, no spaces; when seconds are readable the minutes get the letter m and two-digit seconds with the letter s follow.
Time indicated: 11h07
